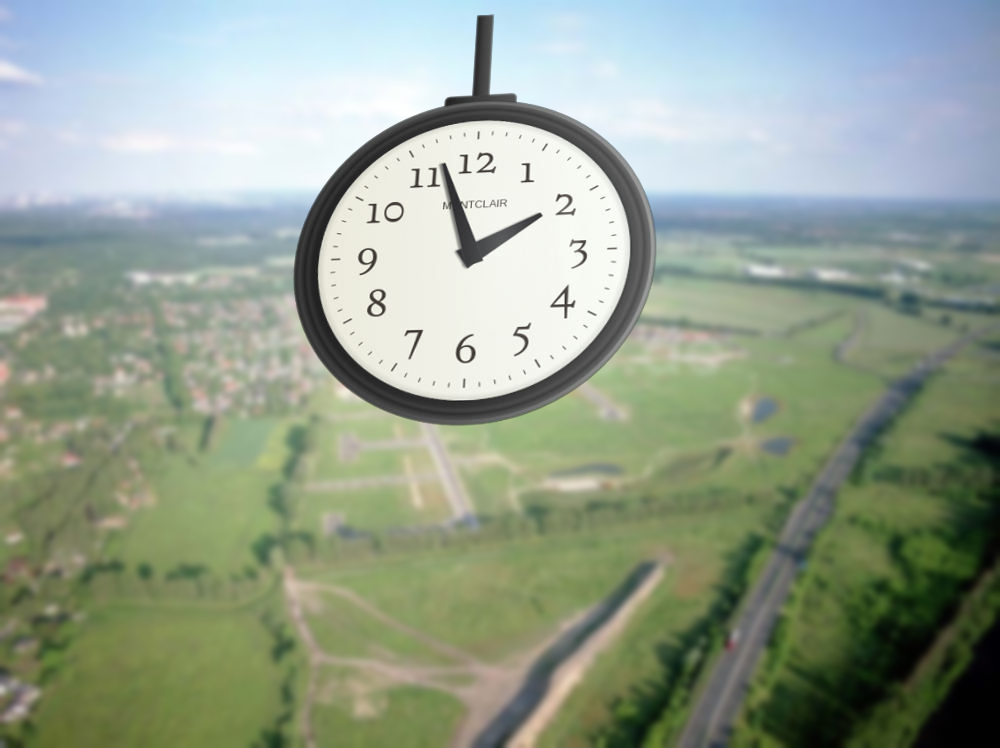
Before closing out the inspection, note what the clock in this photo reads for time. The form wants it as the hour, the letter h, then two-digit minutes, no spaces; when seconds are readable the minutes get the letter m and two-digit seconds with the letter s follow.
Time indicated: 1h57
